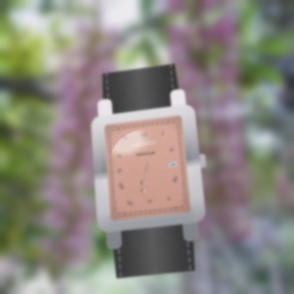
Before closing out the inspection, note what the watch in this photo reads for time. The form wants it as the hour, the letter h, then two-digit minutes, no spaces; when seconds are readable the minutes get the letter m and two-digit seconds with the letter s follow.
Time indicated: 6h32
